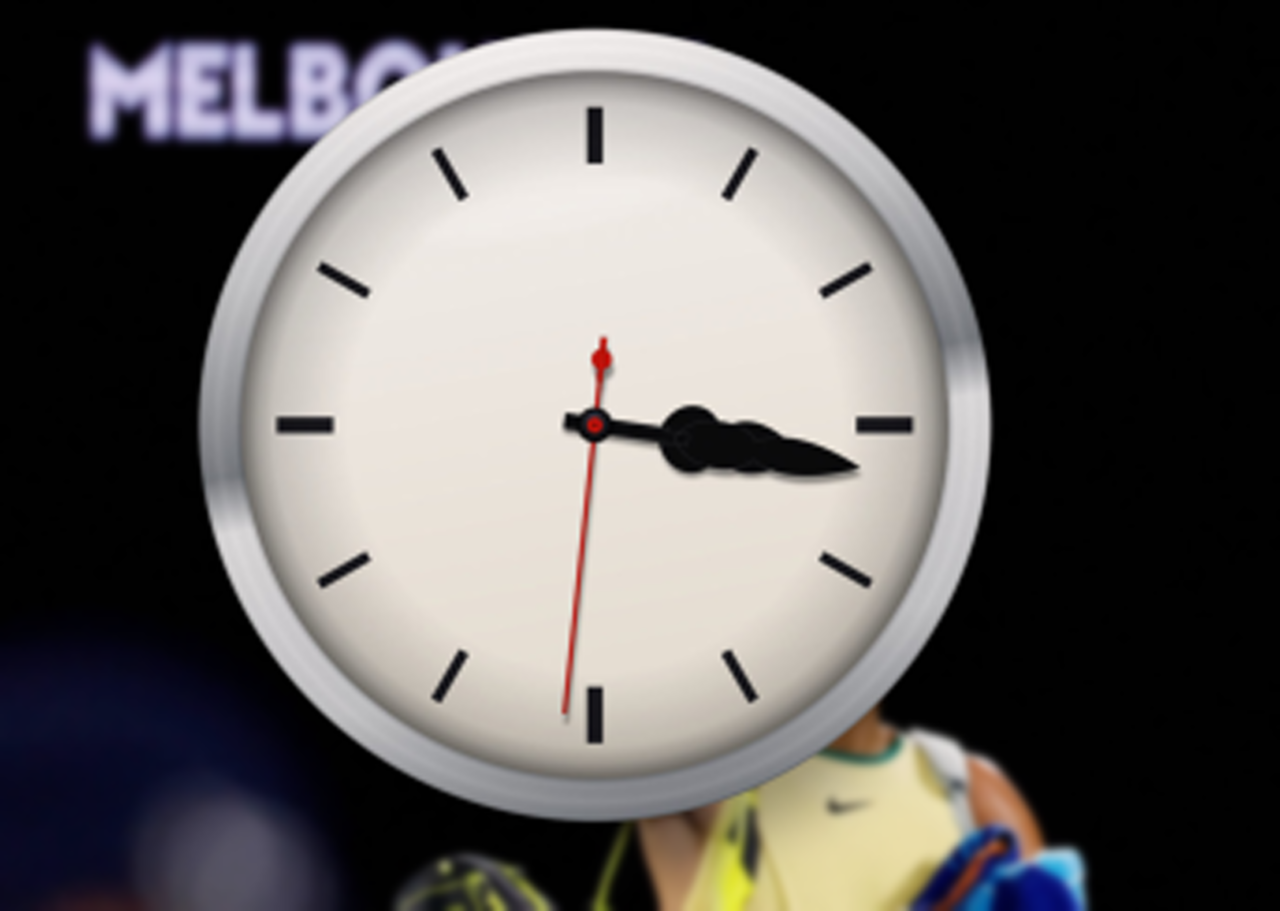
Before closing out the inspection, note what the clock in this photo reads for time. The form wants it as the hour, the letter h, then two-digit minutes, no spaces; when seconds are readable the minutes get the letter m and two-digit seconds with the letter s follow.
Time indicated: 3h16m31s
